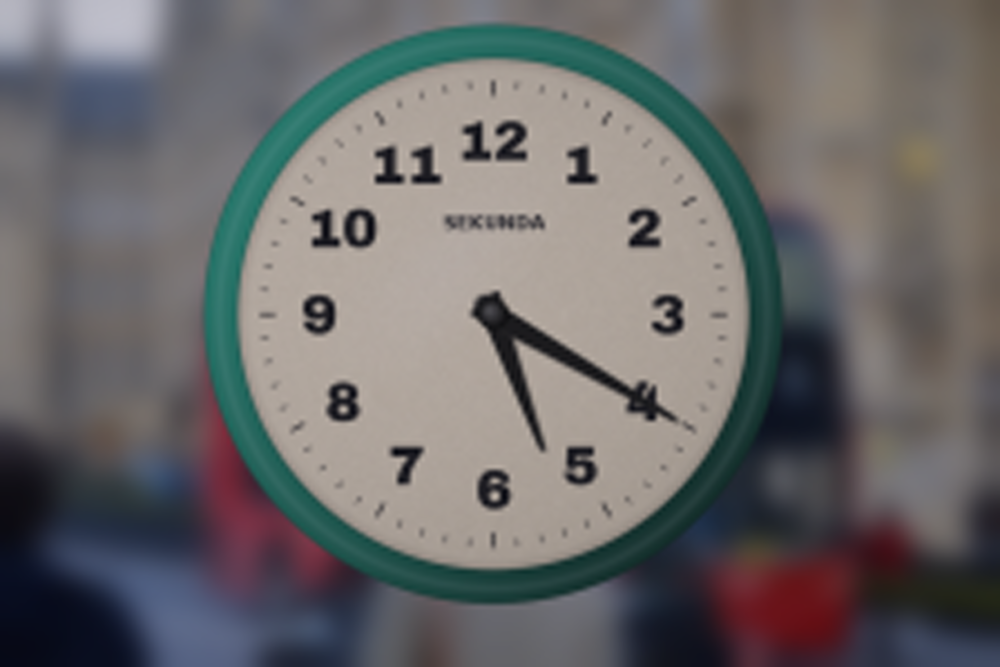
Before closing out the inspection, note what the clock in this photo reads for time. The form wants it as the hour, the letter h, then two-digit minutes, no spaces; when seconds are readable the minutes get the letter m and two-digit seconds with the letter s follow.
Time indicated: 5h20
